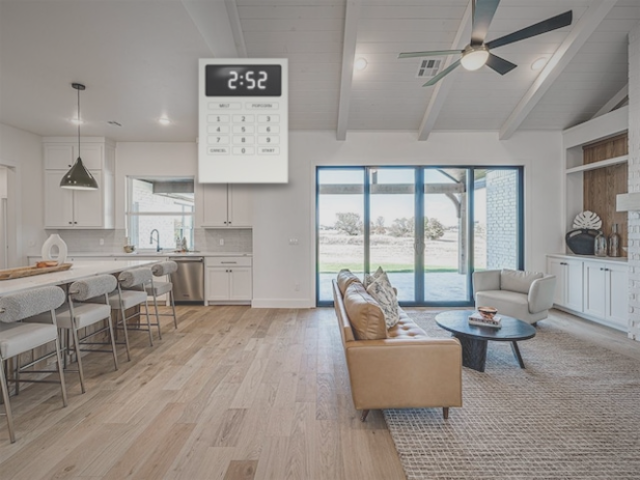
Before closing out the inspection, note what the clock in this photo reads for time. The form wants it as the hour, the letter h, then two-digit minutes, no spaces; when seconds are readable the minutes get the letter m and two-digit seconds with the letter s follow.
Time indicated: 2h52
